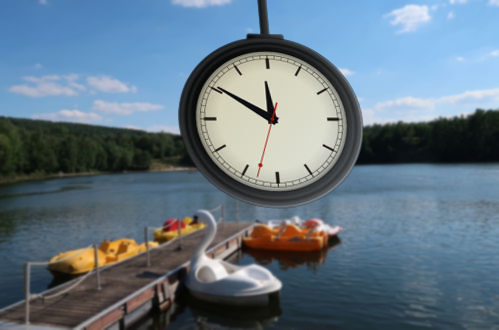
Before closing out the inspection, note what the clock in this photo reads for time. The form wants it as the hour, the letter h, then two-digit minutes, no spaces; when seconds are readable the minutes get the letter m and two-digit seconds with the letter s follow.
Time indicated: 11h50m33s
